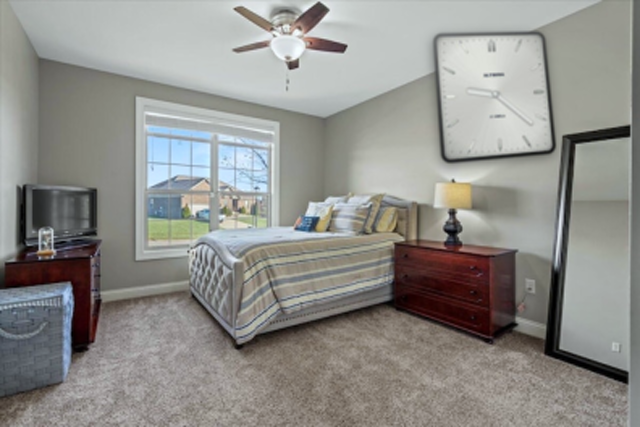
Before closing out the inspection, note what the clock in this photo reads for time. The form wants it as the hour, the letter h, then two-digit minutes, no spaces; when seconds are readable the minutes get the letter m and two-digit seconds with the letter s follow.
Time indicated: 9h22
